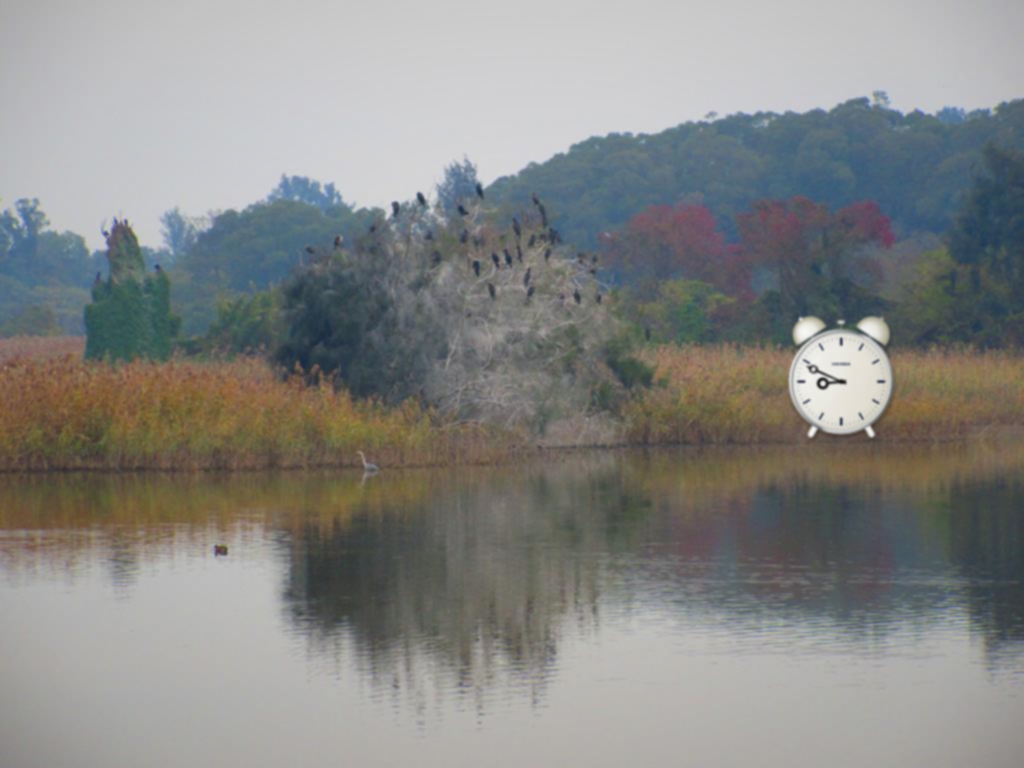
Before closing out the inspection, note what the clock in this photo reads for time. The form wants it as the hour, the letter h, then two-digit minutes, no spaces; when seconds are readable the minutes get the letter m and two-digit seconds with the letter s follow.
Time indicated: 8h49
